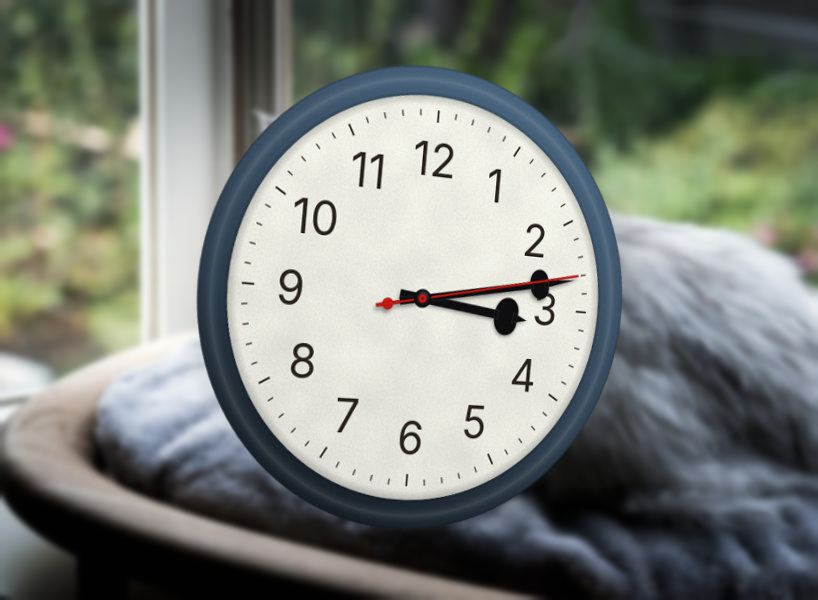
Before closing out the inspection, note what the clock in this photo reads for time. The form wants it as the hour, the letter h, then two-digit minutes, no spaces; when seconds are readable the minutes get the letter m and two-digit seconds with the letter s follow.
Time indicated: 3h13m13s
